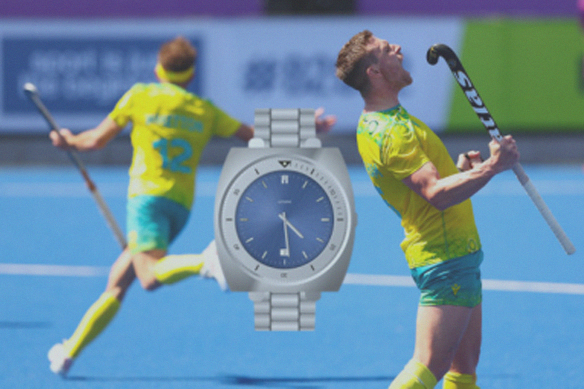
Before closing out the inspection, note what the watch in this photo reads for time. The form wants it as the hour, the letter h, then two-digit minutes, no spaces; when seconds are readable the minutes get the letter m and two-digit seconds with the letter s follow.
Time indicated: 4h29
